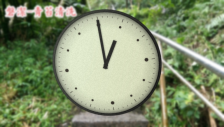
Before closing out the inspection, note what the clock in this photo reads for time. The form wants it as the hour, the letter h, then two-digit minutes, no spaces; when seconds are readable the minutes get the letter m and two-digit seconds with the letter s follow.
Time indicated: 1h00
